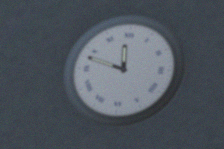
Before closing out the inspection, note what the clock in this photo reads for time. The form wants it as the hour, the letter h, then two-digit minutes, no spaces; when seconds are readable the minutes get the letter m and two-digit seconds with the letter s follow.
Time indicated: 11h48
